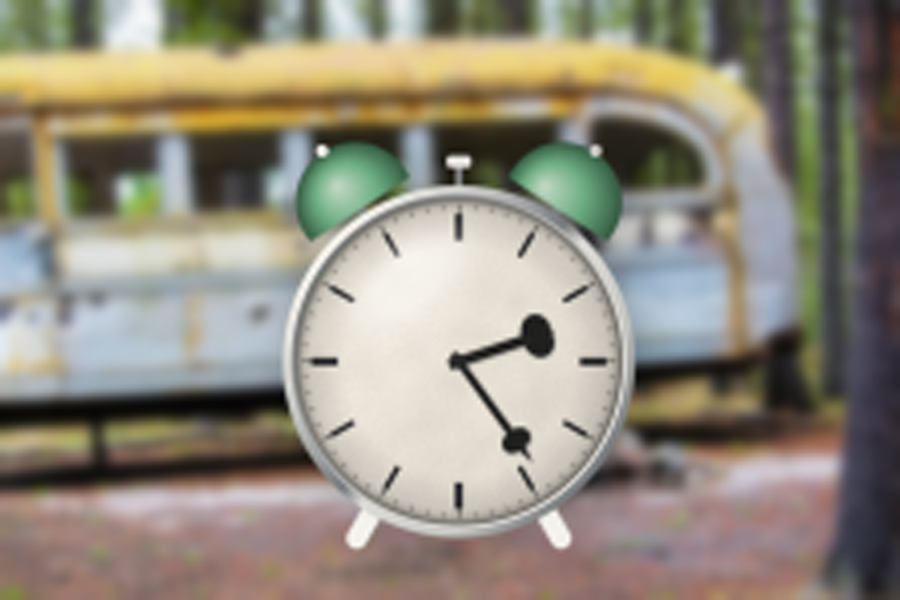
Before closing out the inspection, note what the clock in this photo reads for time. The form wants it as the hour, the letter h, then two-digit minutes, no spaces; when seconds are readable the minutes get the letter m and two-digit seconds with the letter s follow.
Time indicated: 2h24
